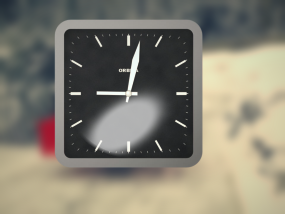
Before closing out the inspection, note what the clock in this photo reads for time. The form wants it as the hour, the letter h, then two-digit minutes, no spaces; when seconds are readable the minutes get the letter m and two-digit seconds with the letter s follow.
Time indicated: 9h02
